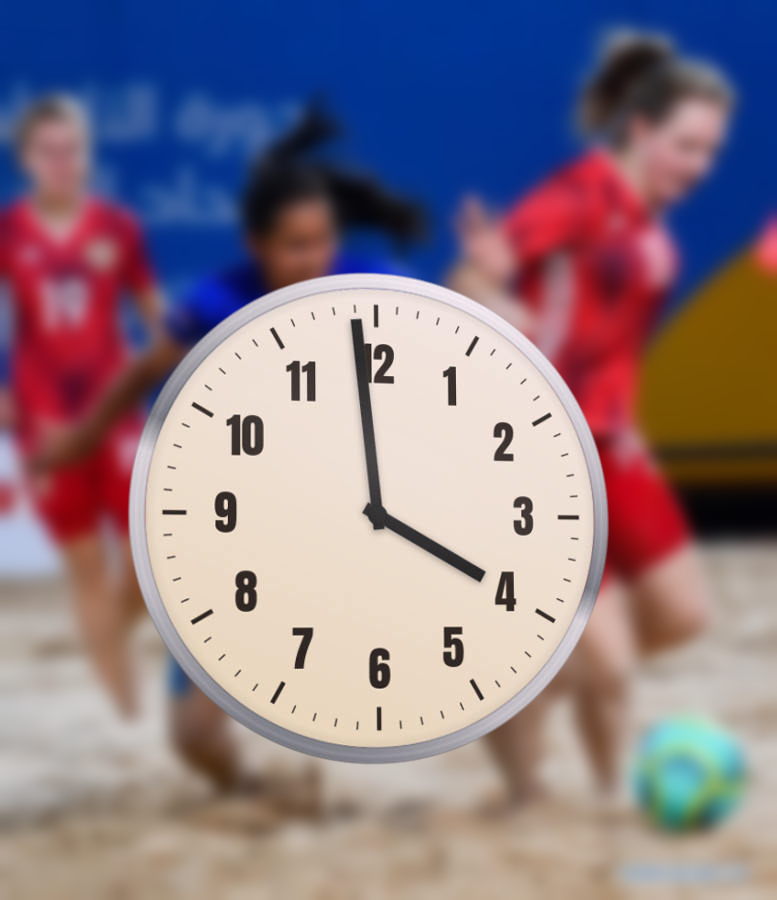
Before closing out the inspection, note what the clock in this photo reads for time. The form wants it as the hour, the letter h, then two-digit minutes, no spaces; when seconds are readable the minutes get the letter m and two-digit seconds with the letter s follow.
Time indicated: 3h59
